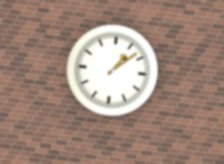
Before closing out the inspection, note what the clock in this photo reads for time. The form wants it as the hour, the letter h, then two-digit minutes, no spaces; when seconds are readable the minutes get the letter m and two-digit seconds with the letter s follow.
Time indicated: 1h08
